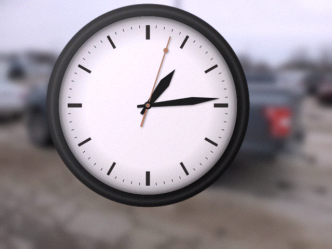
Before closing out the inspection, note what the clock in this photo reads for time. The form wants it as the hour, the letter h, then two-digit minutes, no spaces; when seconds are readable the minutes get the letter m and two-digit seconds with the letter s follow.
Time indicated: 1h14m03s
